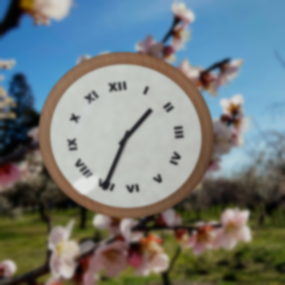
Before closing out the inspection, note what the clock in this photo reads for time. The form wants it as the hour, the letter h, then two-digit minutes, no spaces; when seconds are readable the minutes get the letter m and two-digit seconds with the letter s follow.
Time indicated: 1h35
